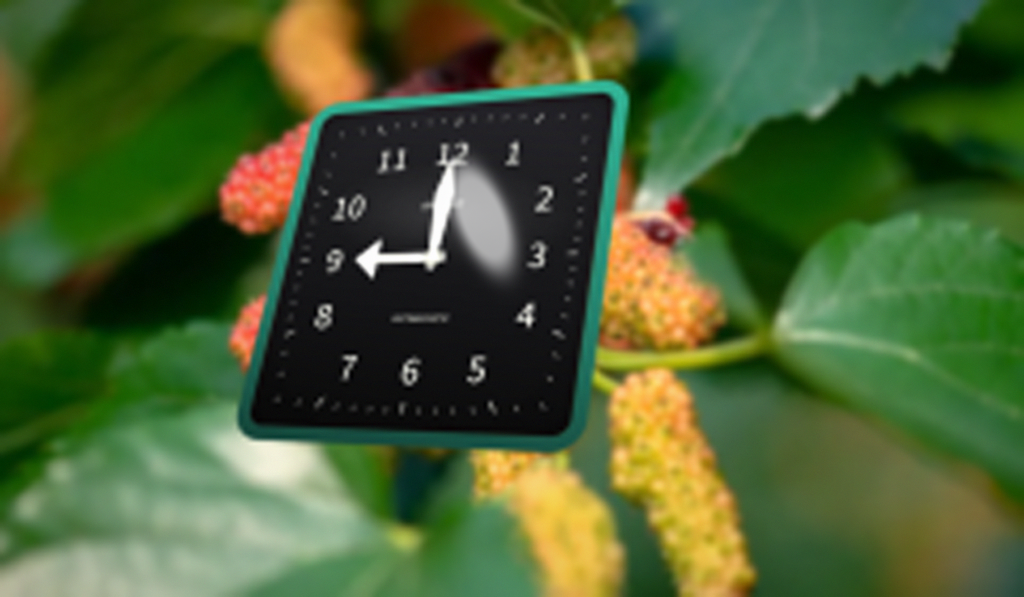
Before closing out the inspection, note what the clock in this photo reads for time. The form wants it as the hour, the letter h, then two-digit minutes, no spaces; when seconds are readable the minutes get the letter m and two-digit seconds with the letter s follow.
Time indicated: 9h00
